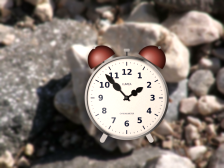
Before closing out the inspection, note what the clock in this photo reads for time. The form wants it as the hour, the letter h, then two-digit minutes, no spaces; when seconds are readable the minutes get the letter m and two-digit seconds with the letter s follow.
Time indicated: 1h53
